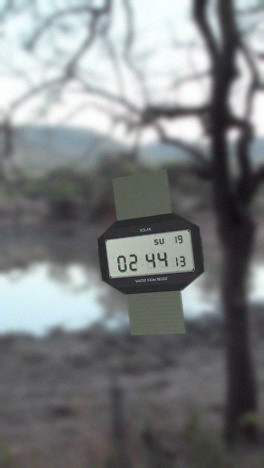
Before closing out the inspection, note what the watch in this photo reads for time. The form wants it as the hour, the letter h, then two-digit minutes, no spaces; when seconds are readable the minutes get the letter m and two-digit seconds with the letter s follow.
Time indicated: 2h44m13s
